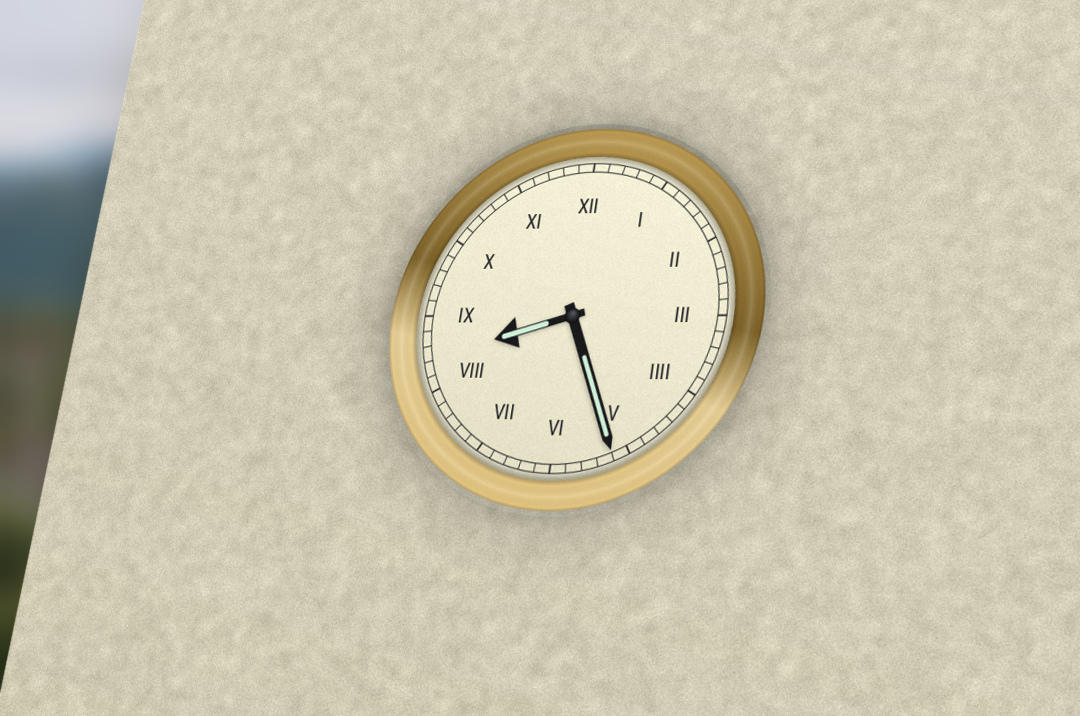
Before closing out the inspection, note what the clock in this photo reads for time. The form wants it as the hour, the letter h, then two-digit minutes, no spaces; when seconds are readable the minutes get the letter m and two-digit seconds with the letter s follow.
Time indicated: 8h26
